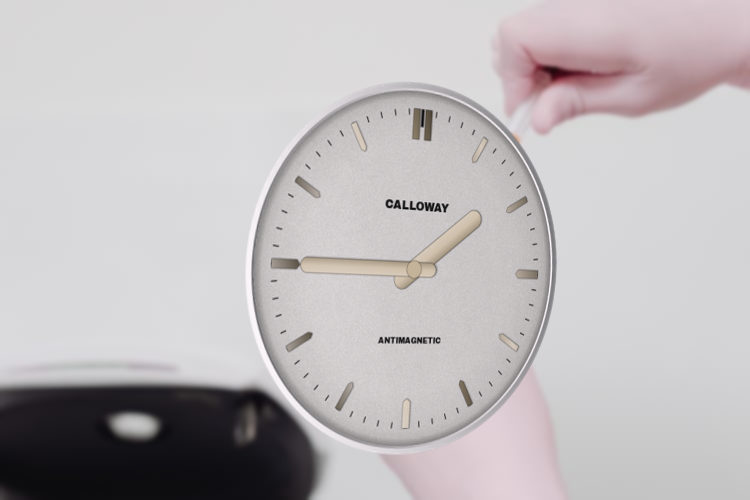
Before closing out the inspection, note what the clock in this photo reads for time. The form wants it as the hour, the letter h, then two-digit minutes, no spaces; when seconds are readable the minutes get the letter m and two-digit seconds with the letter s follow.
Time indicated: 1h45
